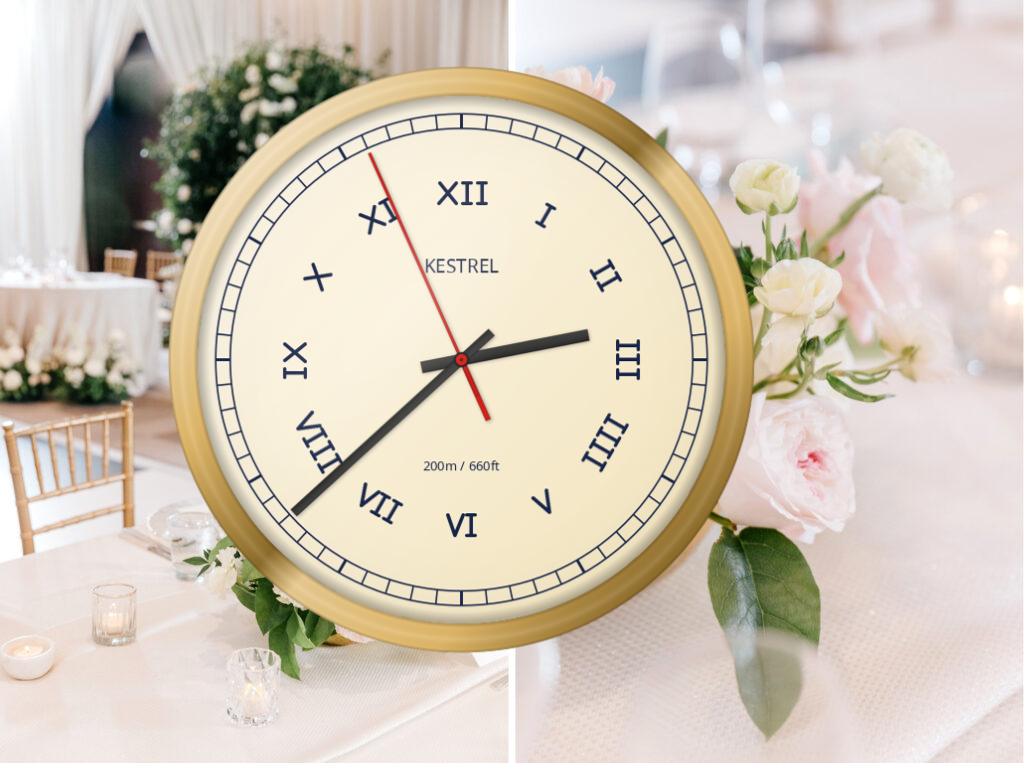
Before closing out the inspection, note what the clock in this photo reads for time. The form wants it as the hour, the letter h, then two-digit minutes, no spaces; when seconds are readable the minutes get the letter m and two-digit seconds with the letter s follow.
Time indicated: 2h37m56s
